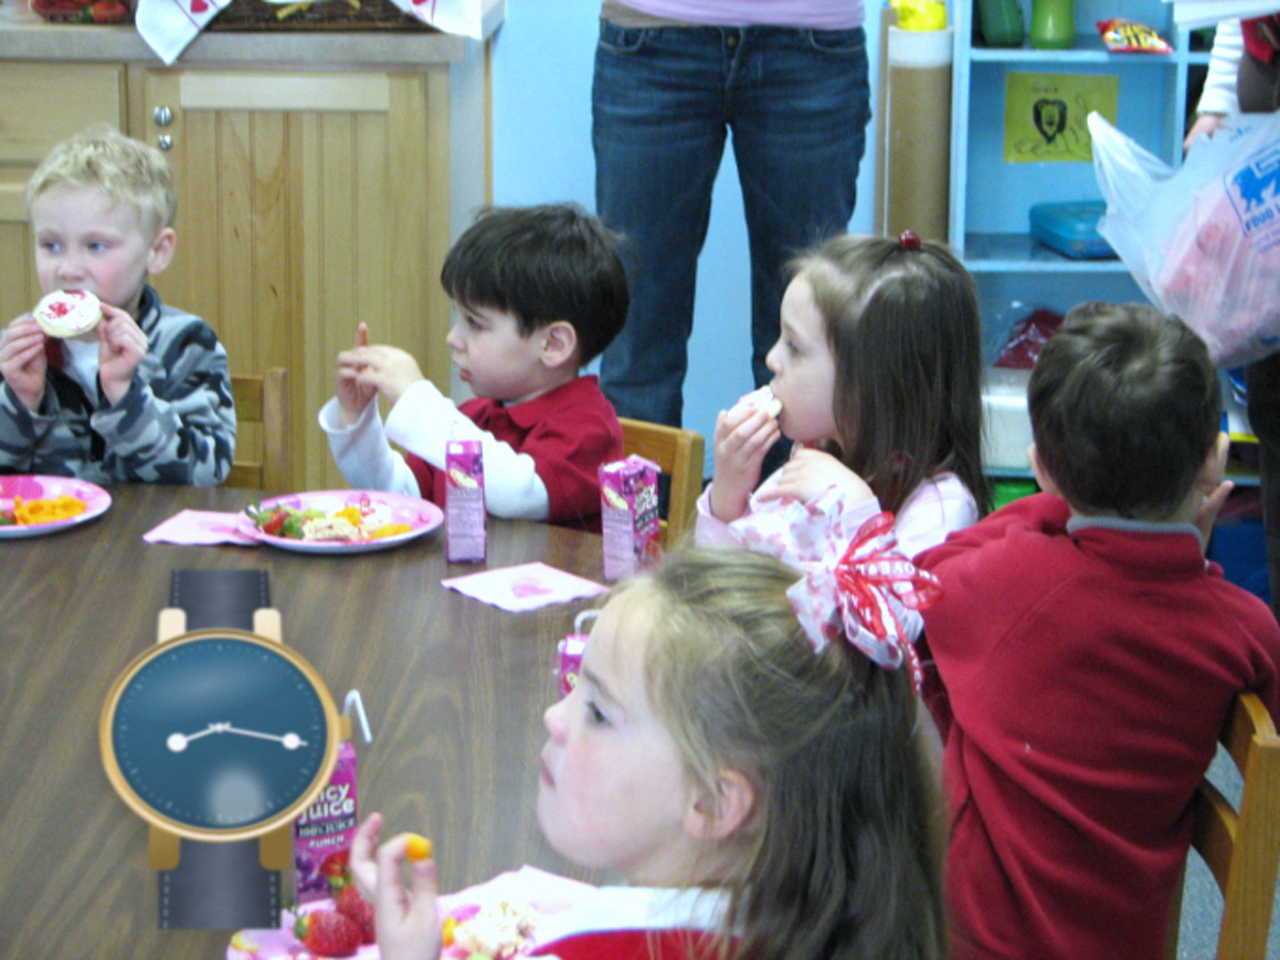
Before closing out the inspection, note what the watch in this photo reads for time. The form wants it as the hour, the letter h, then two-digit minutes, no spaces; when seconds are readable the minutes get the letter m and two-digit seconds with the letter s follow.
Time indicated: 8h17
